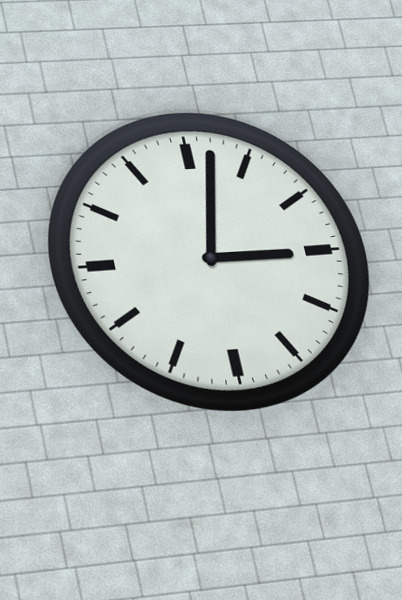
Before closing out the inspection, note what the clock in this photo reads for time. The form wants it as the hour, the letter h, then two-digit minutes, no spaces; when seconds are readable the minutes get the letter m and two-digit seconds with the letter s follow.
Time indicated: 3h02
